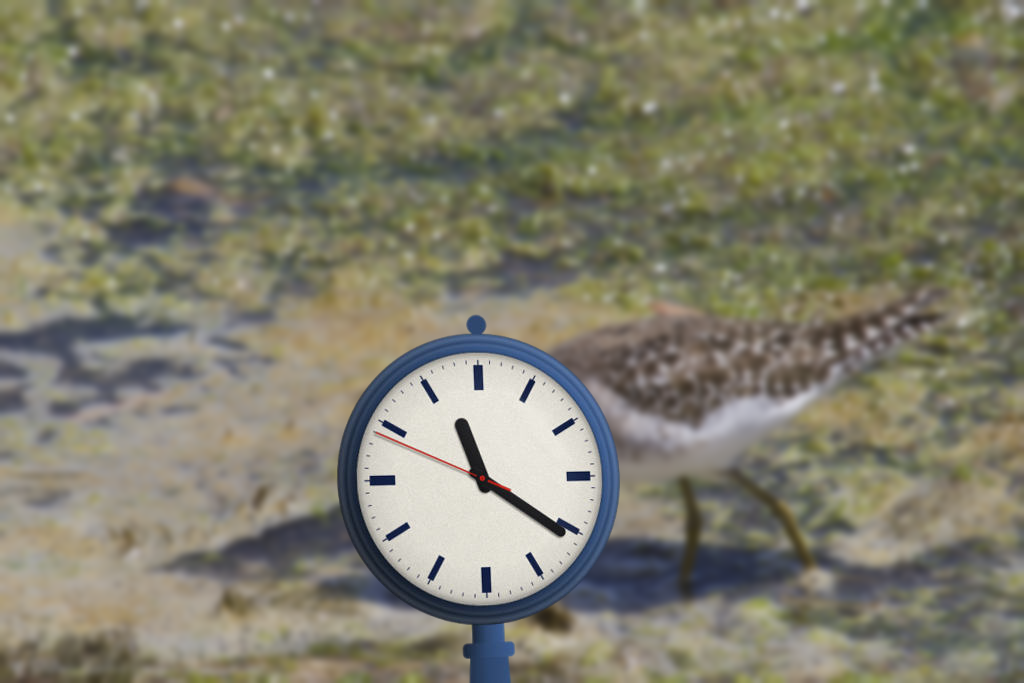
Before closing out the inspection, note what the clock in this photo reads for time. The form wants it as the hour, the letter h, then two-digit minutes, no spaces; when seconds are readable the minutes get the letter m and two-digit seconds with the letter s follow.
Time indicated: 11h20m49s
